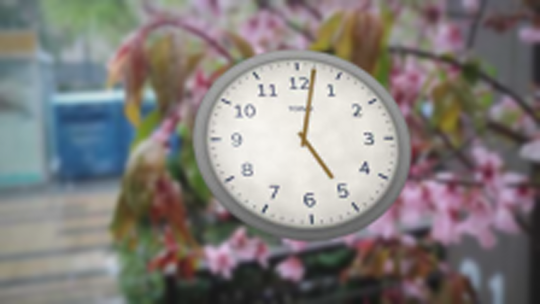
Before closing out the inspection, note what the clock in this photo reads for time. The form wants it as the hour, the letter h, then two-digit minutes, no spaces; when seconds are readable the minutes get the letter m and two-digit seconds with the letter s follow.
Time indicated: 5h02
